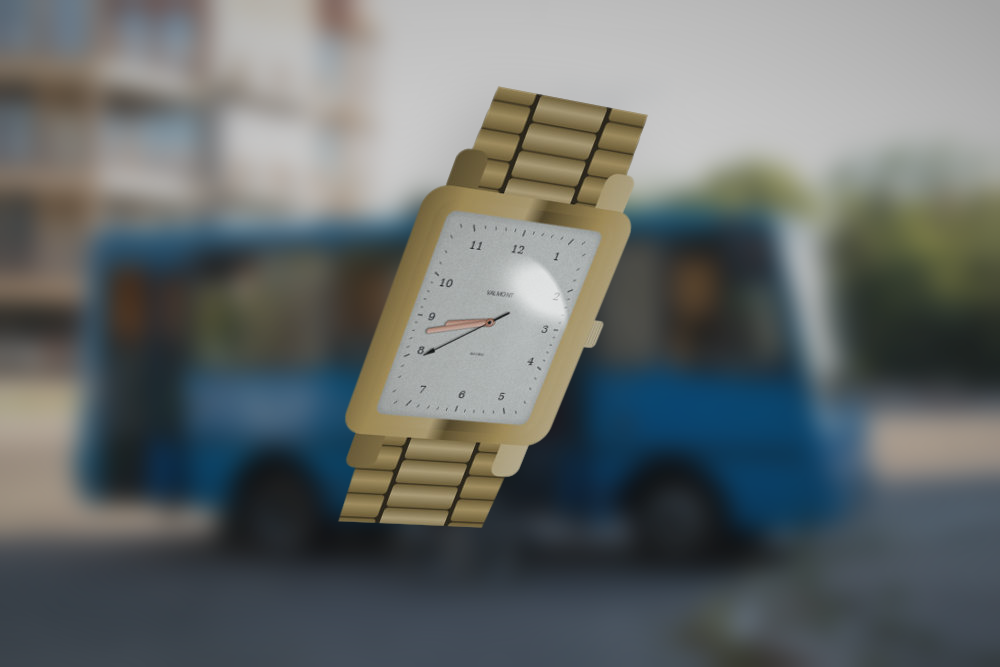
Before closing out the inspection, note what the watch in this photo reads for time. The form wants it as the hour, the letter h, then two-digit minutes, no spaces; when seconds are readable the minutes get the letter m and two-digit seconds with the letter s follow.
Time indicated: 8h42m39s
